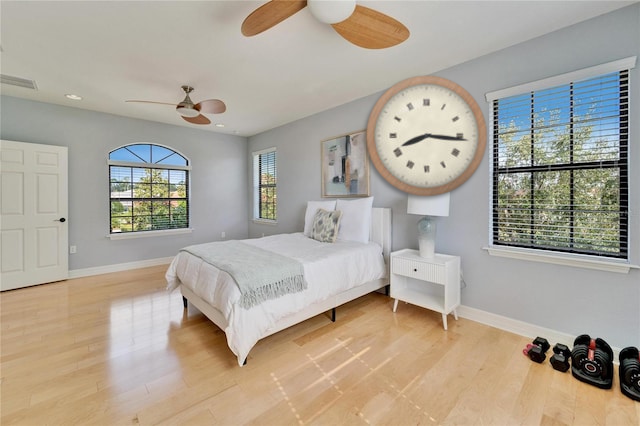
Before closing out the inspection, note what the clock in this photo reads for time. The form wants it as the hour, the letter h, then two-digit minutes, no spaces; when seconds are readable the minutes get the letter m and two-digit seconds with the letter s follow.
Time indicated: 8h16
